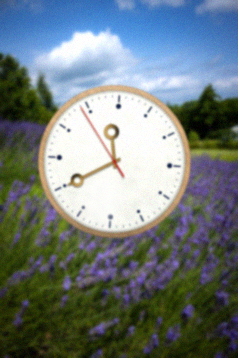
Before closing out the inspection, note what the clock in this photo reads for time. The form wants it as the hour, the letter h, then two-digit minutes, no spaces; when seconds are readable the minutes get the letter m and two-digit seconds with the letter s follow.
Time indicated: 11h39m54s
